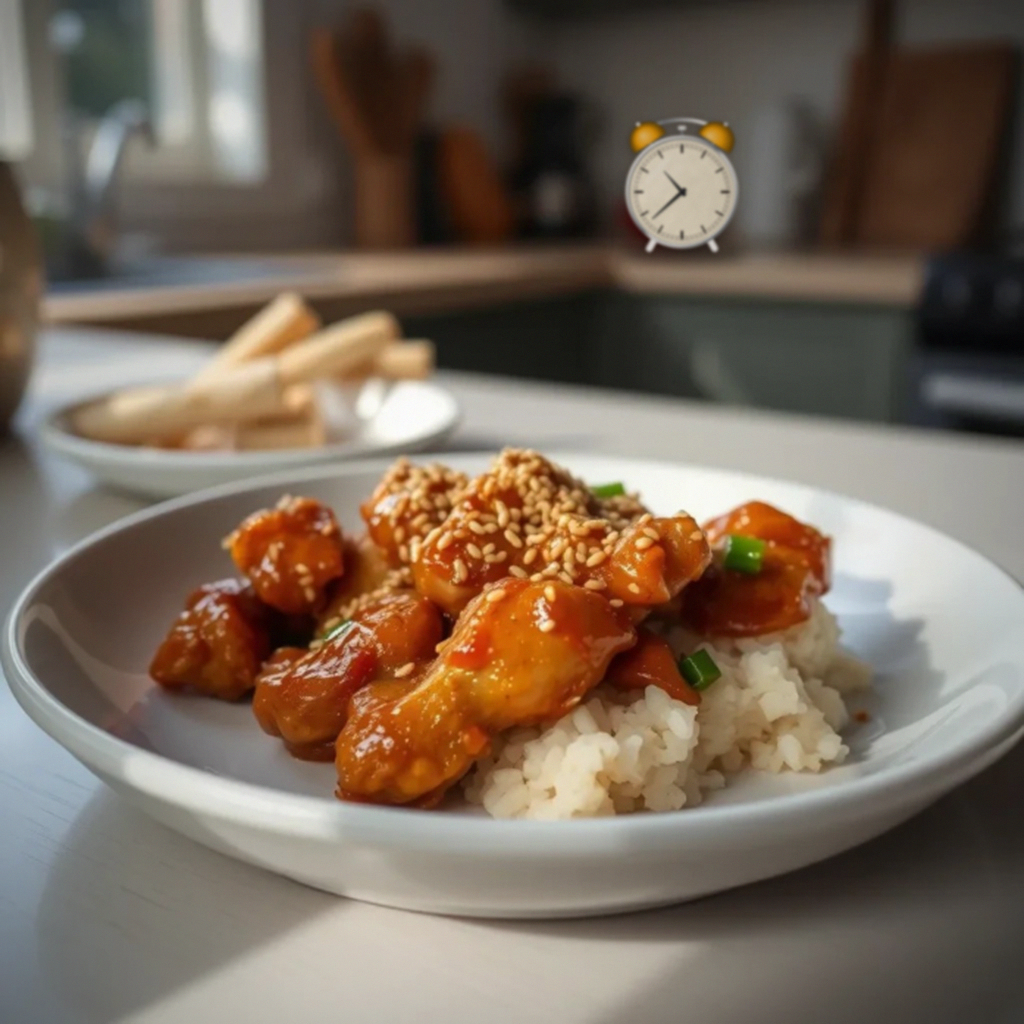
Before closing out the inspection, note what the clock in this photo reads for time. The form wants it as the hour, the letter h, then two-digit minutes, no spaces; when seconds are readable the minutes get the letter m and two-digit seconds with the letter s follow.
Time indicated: 10h38
